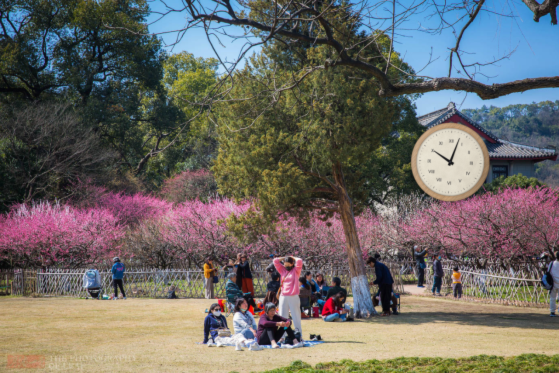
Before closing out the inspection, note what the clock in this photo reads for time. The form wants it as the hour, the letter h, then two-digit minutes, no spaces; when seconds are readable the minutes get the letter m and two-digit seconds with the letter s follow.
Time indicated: 10h03
